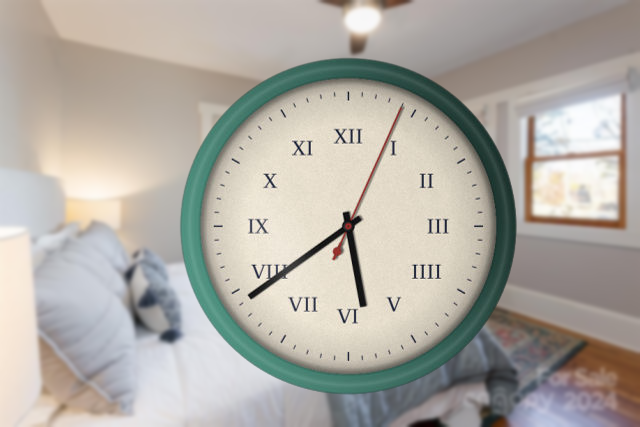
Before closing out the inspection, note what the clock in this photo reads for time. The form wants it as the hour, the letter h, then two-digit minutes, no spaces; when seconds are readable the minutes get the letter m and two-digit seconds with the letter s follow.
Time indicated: 5h39m04s
